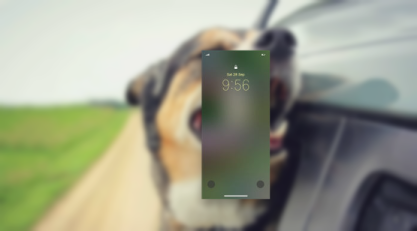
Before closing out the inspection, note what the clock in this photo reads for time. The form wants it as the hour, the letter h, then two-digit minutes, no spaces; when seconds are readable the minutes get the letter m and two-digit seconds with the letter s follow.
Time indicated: 9h56
